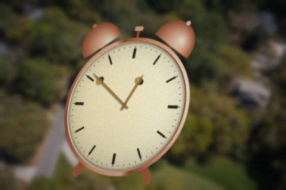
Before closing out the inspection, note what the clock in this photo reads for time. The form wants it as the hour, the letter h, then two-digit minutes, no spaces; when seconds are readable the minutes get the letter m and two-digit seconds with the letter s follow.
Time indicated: 12h51
